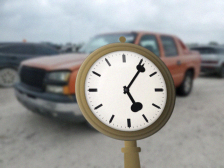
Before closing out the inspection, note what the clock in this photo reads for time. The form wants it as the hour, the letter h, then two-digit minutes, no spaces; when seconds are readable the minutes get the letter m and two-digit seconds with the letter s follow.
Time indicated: 5h06
